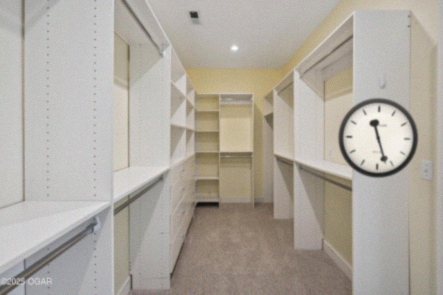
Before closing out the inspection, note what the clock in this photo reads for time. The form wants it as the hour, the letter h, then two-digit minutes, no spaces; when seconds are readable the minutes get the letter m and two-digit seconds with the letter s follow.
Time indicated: 11h27
